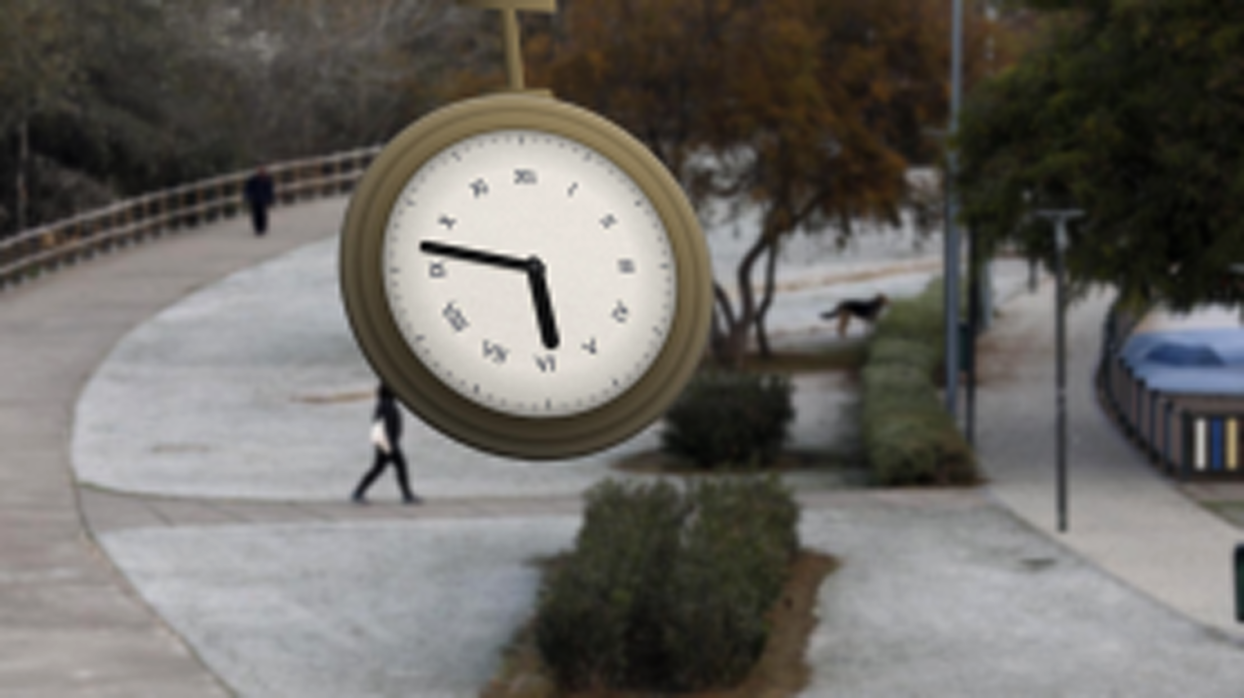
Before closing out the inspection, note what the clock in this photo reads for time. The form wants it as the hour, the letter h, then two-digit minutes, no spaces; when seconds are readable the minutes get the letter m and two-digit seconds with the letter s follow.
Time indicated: 5h47
